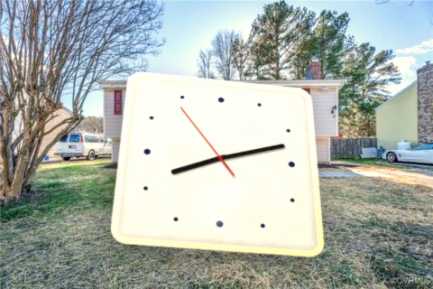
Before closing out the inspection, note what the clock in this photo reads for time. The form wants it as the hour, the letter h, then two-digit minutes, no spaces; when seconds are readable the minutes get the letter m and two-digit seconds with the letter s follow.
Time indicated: 8h11m54s
